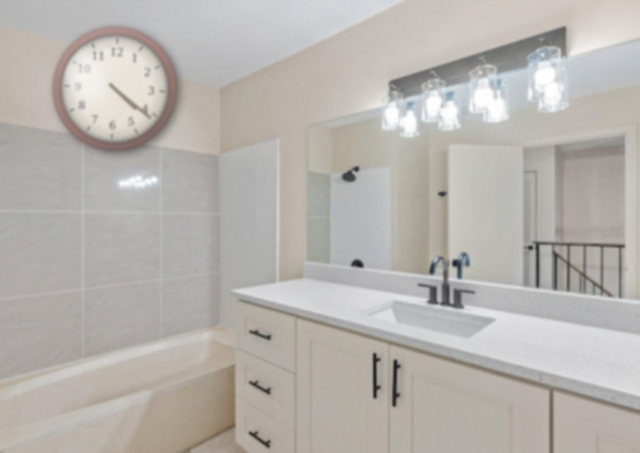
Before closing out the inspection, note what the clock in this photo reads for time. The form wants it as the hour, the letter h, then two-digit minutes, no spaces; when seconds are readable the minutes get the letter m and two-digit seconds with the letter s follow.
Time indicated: 4h21
